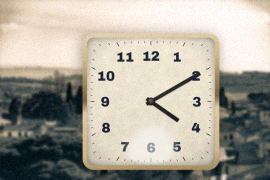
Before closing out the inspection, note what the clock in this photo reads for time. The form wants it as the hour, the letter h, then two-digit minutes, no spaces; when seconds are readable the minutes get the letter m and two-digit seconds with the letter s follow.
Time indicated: 4h10
